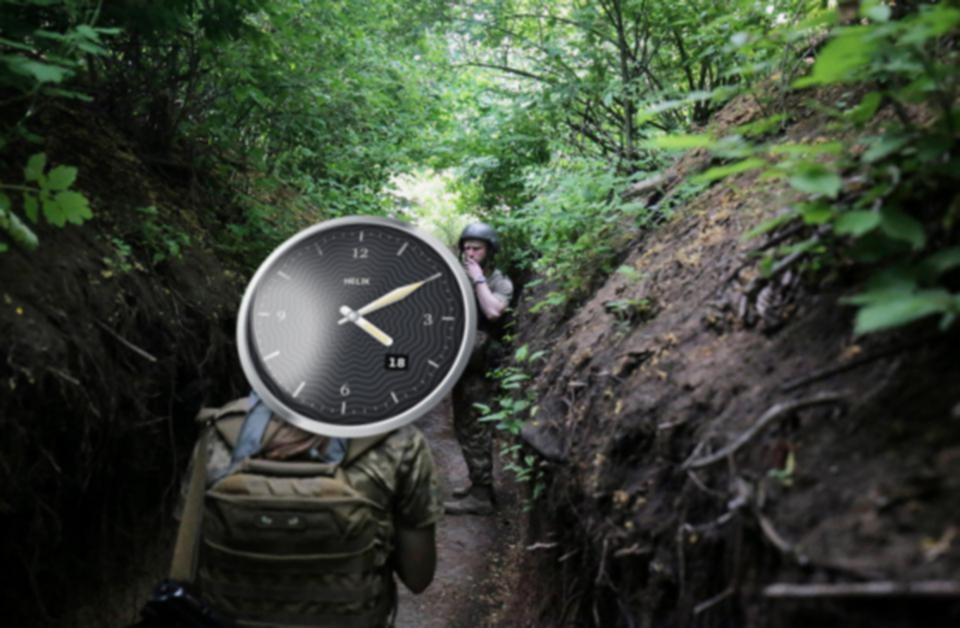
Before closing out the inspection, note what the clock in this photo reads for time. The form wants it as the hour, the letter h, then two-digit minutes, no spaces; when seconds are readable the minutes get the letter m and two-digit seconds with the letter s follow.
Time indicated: 4h10
